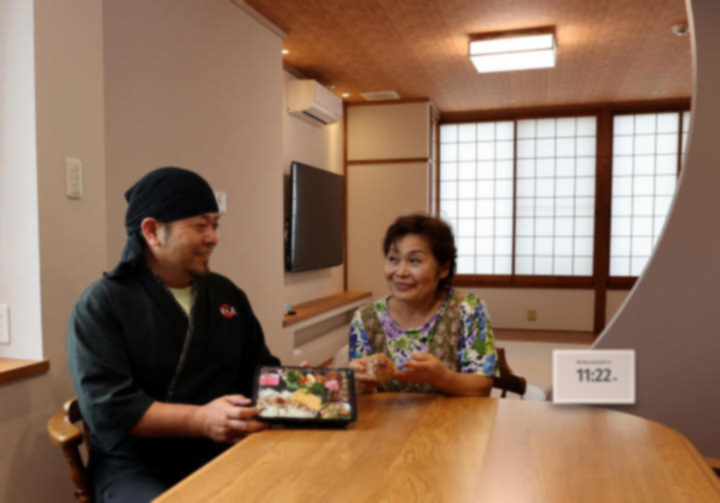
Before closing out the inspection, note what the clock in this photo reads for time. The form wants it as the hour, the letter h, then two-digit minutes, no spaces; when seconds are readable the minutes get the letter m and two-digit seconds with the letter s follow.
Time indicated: 11h22
